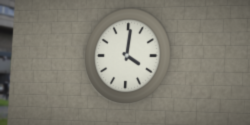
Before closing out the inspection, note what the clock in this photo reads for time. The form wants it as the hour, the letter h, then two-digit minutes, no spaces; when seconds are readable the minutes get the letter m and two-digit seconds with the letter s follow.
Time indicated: 4h01
